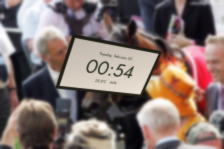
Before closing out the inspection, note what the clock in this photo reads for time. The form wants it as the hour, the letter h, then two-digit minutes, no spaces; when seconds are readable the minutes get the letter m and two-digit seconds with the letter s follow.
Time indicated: 0h54
